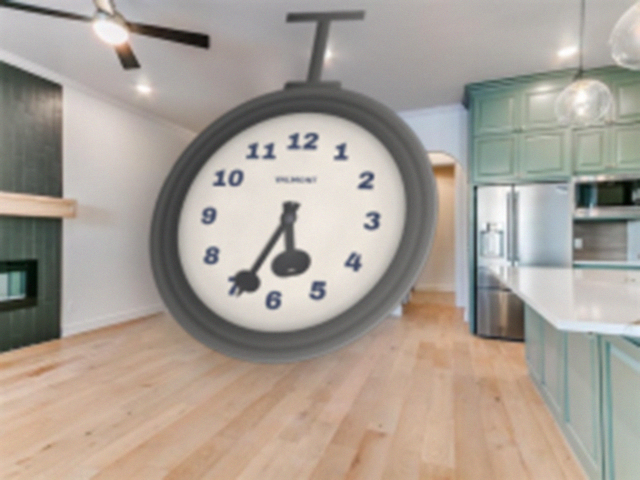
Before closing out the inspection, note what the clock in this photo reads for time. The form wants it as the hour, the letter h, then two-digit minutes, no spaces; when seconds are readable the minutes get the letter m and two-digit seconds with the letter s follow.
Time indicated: 5h34
